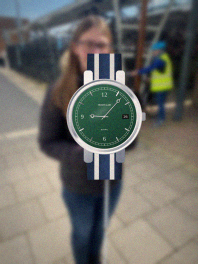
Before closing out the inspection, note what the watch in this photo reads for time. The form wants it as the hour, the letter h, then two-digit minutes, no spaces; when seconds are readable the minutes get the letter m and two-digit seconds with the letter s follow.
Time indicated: 9h07
